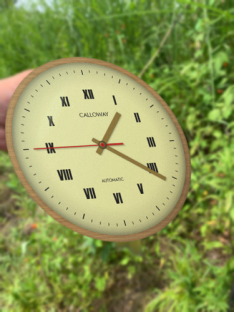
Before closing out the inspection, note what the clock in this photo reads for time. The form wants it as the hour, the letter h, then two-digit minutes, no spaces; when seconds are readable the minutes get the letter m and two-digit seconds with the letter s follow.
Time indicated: 1h20m45s
